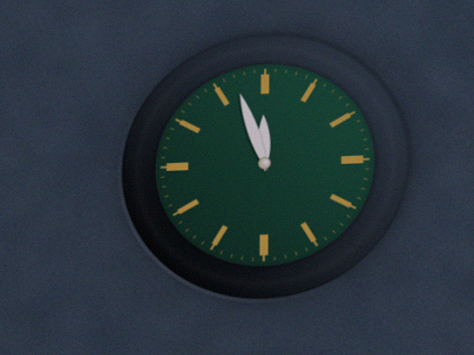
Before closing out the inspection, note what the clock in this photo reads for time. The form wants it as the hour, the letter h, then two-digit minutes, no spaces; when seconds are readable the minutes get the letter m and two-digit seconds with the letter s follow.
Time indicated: 11h57
